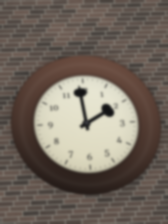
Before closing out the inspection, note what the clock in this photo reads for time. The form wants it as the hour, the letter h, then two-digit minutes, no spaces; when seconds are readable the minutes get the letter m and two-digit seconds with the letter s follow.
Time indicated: 1h59
